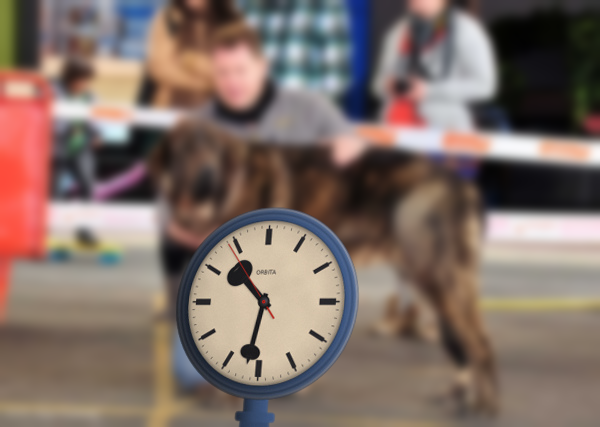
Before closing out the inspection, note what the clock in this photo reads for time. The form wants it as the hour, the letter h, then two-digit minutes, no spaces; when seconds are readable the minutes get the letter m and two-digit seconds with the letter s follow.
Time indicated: 10h31m54s
